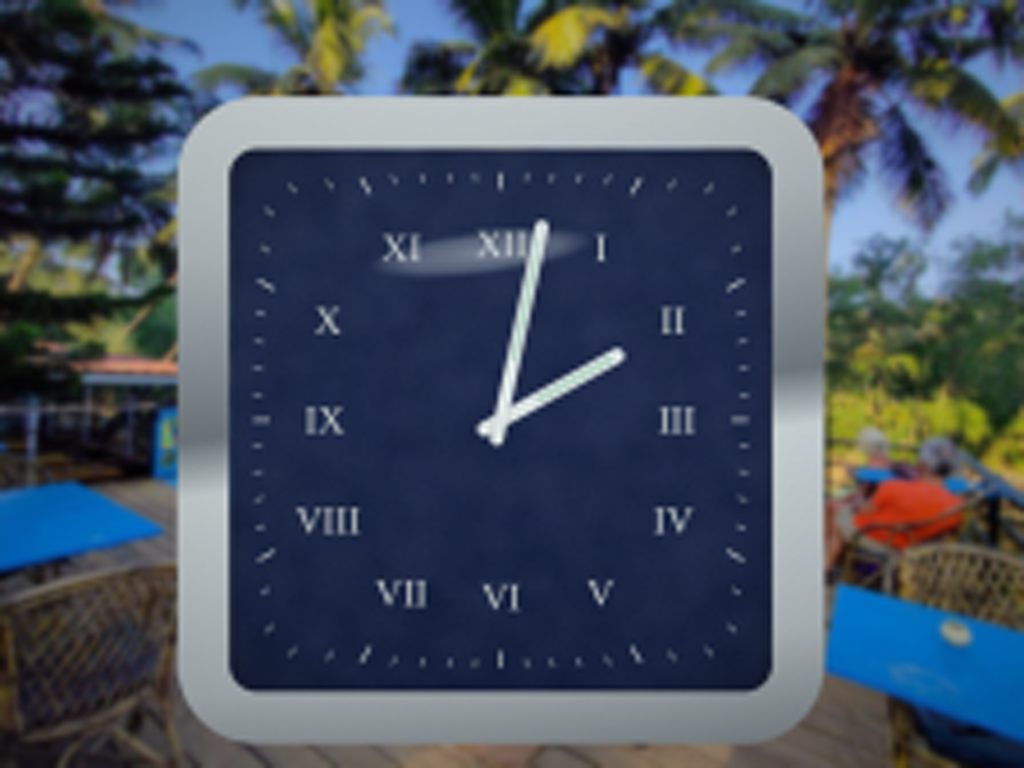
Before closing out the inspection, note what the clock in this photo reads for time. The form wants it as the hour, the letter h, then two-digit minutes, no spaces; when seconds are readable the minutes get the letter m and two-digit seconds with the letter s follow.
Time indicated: 2h02
